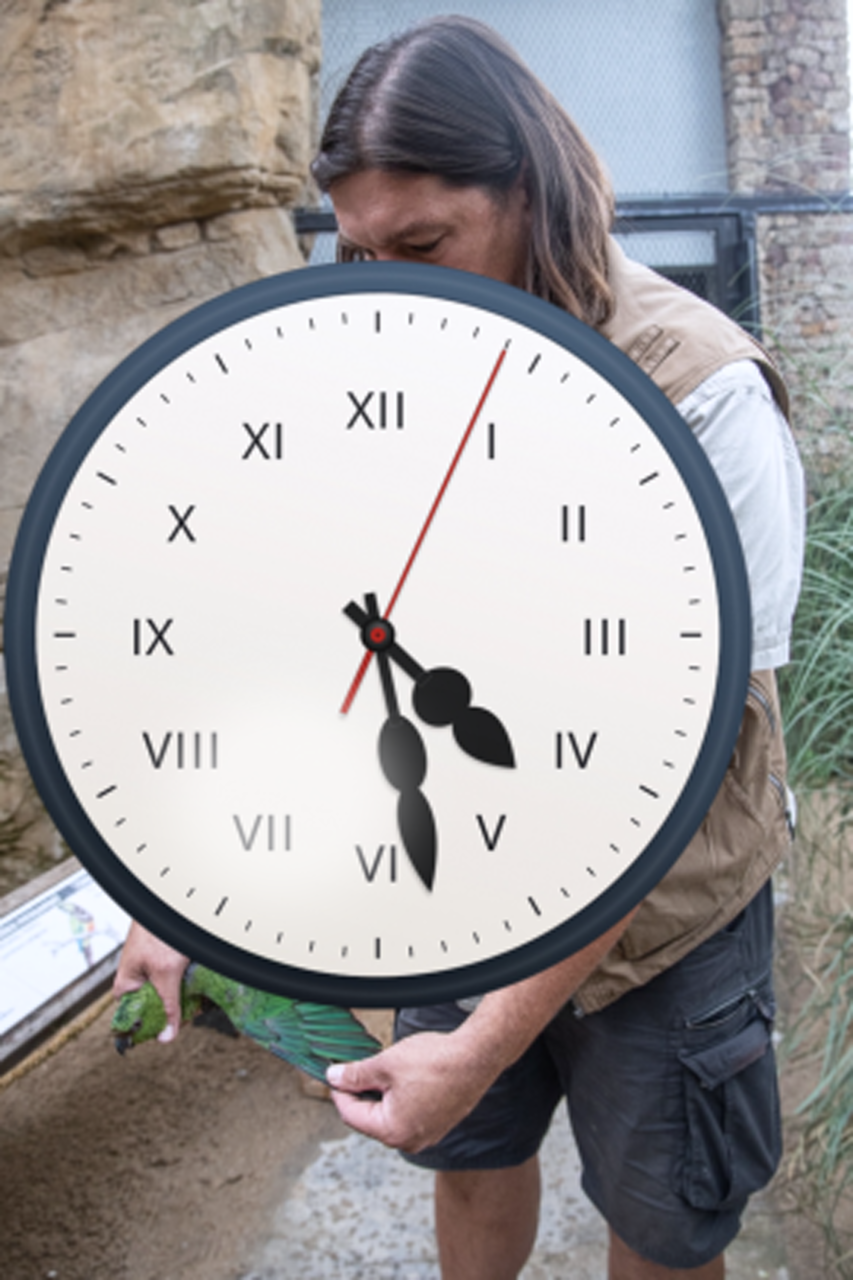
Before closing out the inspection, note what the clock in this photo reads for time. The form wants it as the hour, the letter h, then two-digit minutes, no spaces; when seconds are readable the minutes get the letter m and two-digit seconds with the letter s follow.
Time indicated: 4h28m04s
